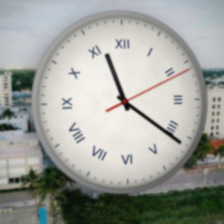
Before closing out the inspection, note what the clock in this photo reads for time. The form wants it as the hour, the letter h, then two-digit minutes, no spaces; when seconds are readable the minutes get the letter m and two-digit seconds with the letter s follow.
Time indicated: 11h21m11s
